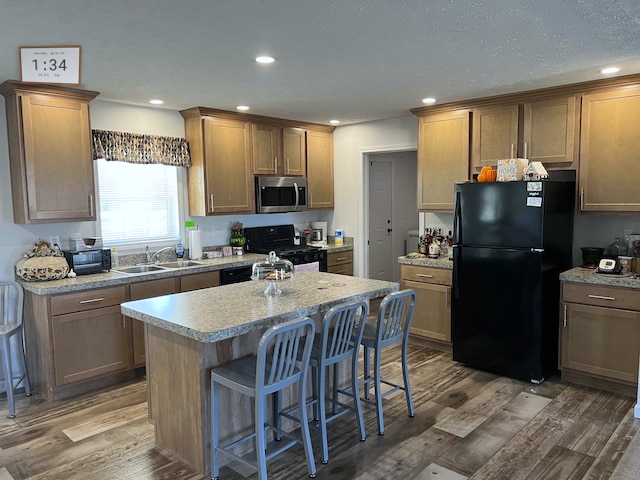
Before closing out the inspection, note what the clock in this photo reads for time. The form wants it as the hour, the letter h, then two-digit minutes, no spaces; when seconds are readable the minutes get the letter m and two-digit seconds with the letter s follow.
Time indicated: 1h34
